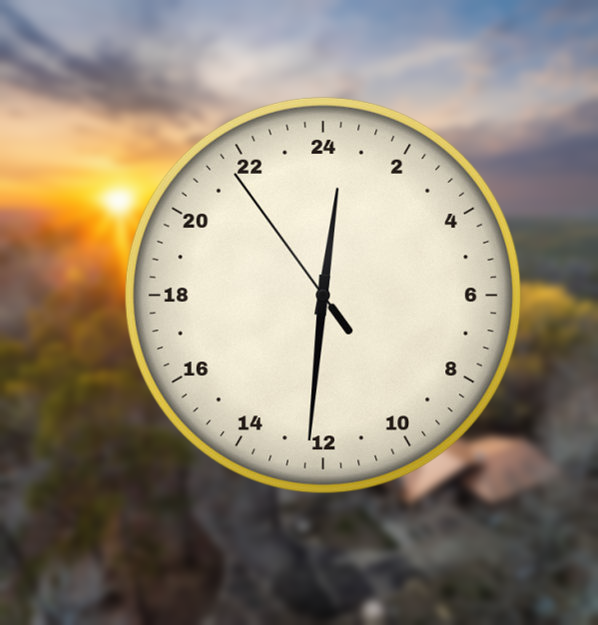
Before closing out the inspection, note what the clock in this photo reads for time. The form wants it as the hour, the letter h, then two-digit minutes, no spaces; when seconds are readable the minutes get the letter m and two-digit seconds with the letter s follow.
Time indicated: 0h30m54s
